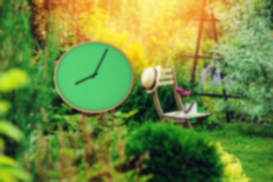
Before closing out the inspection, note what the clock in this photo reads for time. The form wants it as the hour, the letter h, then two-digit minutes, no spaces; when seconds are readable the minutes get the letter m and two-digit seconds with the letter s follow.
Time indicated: 8h04
